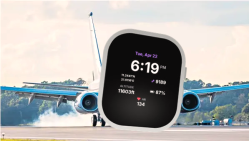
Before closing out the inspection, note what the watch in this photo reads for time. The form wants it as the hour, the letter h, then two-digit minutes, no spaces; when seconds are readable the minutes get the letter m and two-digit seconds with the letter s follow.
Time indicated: 6h19
